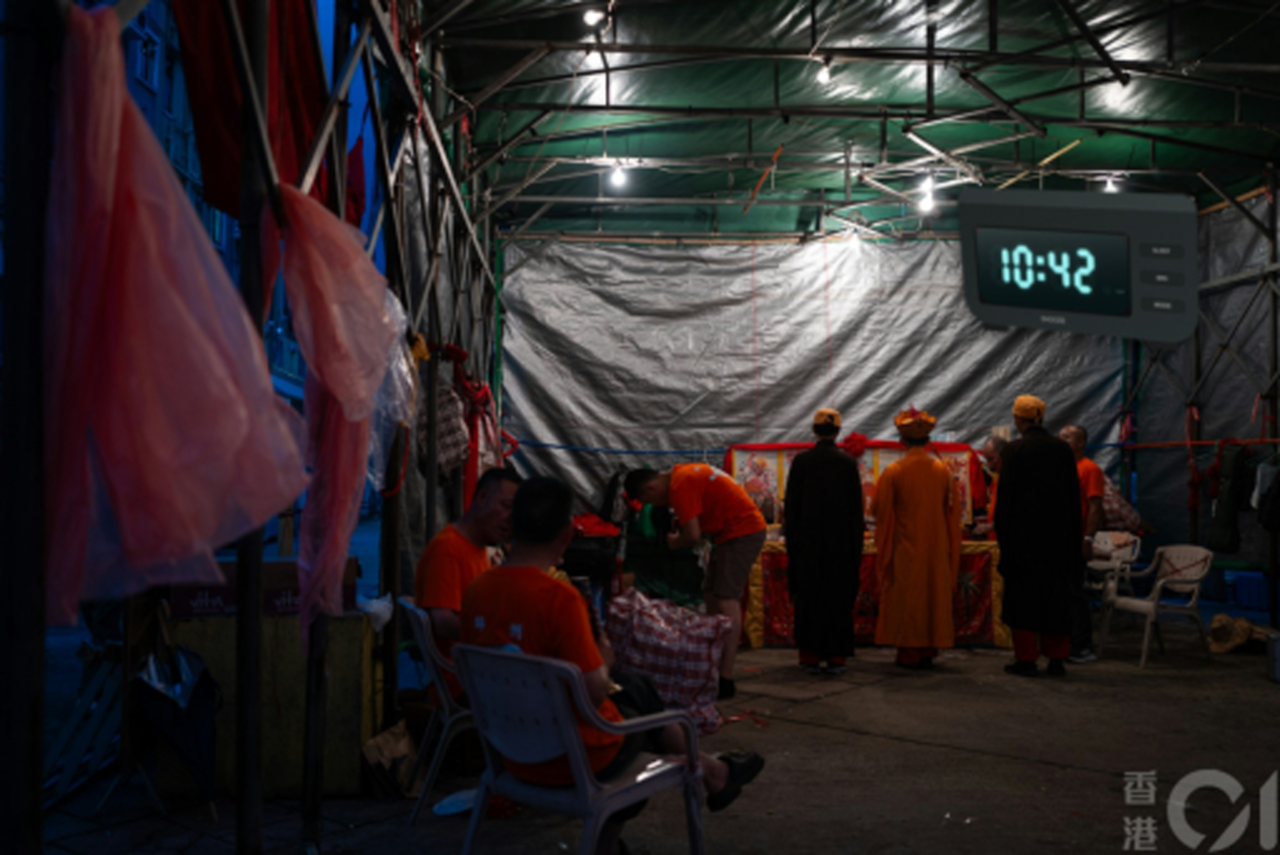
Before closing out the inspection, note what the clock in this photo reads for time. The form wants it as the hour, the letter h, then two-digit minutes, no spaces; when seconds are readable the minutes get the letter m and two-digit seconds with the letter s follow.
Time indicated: 10h42
